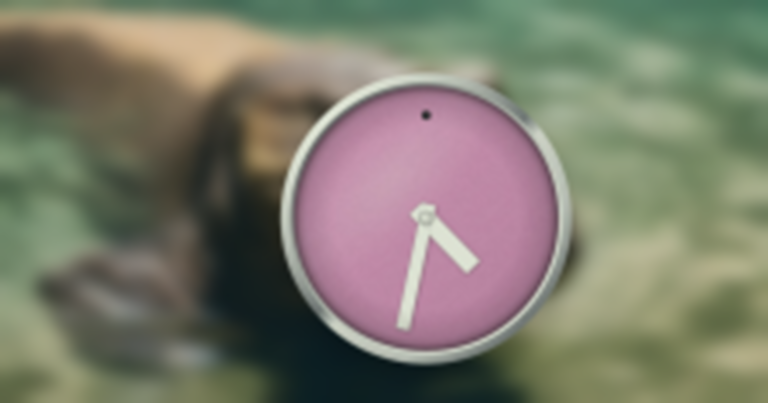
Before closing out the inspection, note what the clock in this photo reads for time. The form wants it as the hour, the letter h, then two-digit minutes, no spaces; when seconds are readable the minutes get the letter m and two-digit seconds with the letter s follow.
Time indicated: 4h32
